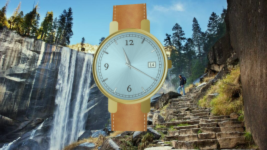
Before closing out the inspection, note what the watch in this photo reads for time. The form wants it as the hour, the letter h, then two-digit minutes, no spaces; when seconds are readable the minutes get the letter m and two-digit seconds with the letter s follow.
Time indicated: 11h20
